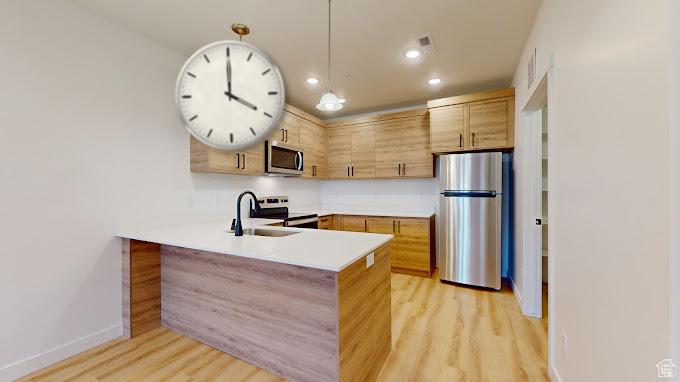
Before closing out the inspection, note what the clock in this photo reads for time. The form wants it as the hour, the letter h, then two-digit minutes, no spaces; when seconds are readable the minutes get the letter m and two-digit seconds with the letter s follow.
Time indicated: 4h00
